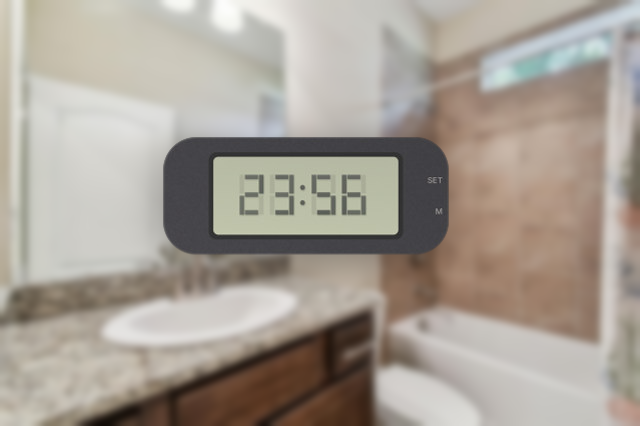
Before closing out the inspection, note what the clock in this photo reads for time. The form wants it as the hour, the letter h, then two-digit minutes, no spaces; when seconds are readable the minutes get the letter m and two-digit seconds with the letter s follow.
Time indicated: 23h56
